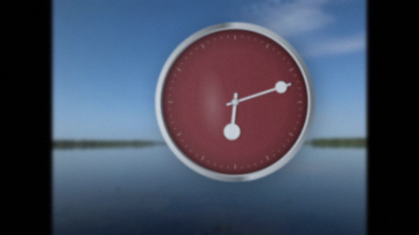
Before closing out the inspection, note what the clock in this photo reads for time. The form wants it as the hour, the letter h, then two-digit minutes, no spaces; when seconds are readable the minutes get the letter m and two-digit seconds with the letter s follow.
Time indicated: 6h12
